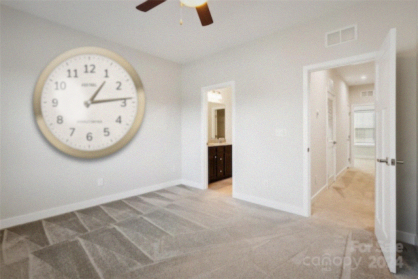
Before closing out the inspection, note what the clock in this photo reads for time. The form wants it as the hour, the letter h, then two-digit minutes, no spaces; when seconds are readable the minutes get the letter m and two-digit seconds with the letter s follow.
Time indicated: 1h14
